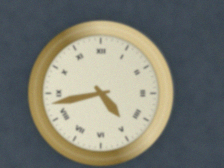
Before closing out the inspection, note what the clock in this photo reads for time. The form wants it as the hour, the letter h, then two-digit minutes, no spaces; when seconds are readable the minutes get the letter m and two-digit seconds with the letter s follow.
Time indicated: 4h43
